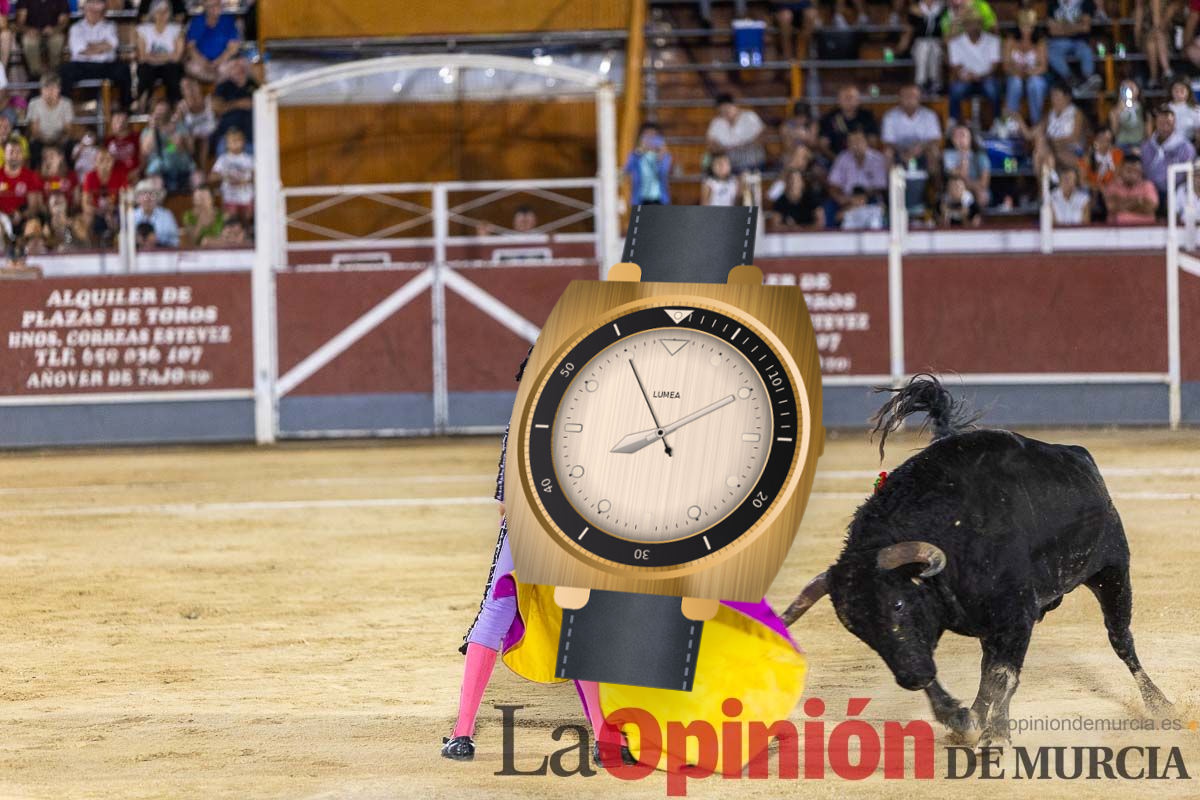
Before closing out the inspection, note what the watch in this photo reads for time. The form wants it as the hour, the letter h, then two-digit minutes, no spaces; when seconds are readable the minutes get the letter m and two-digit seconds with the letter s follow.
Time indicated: 8h09m55s
